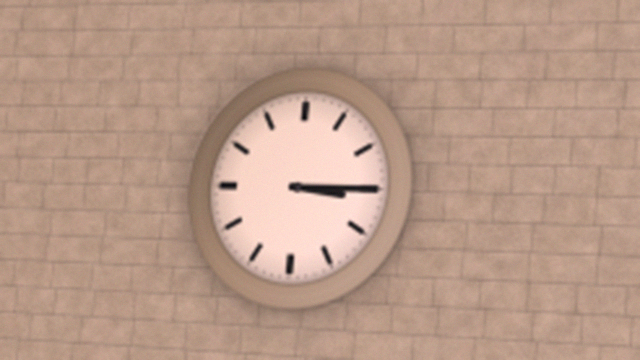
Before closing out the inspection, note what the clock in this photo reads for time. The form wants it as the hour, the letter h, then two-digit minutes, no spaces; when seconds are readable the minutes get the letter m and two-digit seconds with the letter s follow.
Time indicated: 3h15
